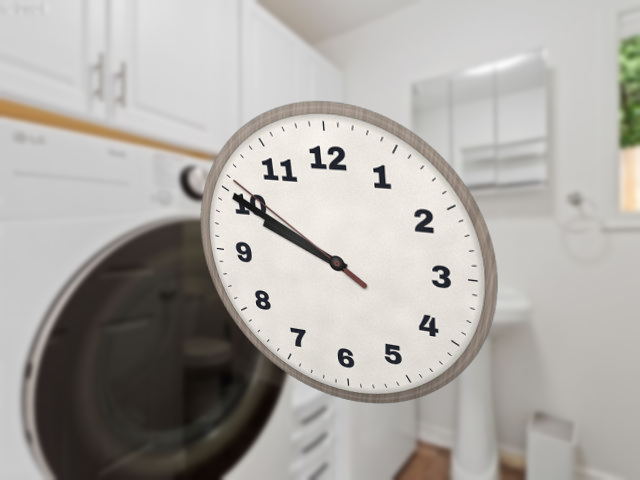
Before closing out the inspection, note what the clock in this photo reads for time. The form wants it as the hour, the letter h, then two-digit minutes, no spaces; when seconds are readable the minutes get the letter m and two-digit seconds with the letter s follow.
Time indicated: 9h49m51s
